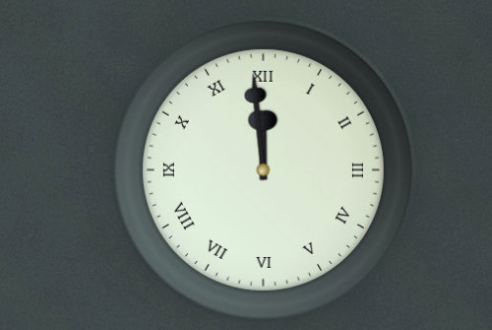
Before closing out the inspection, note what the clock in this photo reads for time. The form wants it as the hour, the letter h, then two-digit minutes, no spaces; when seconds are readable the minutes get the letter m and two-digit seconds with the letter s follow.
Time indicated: 11h59
